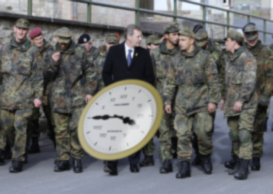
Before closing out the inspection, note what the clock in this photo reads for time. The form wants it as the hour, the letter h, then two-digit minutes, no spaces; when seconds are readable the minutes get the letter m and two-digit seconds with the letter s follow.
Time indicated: 3h45
